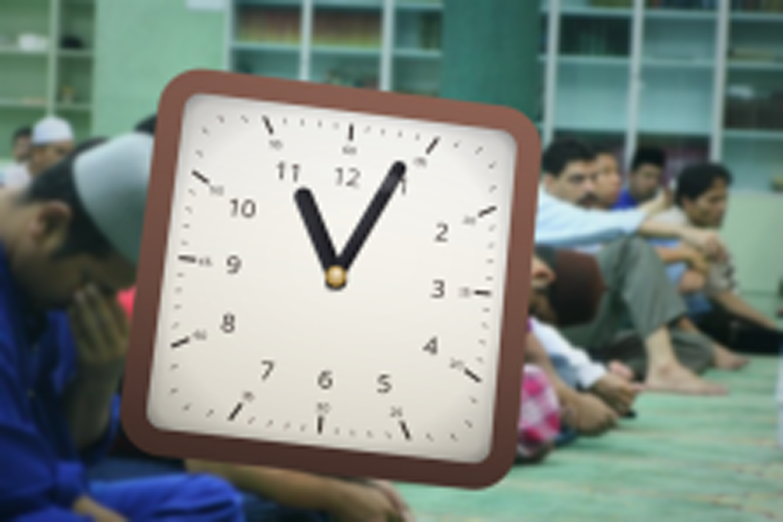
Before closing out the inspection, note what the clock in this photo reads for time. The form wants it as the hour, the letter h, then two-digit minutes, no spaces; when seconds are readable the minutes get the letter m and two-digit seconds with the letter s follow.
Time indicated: 11h04
